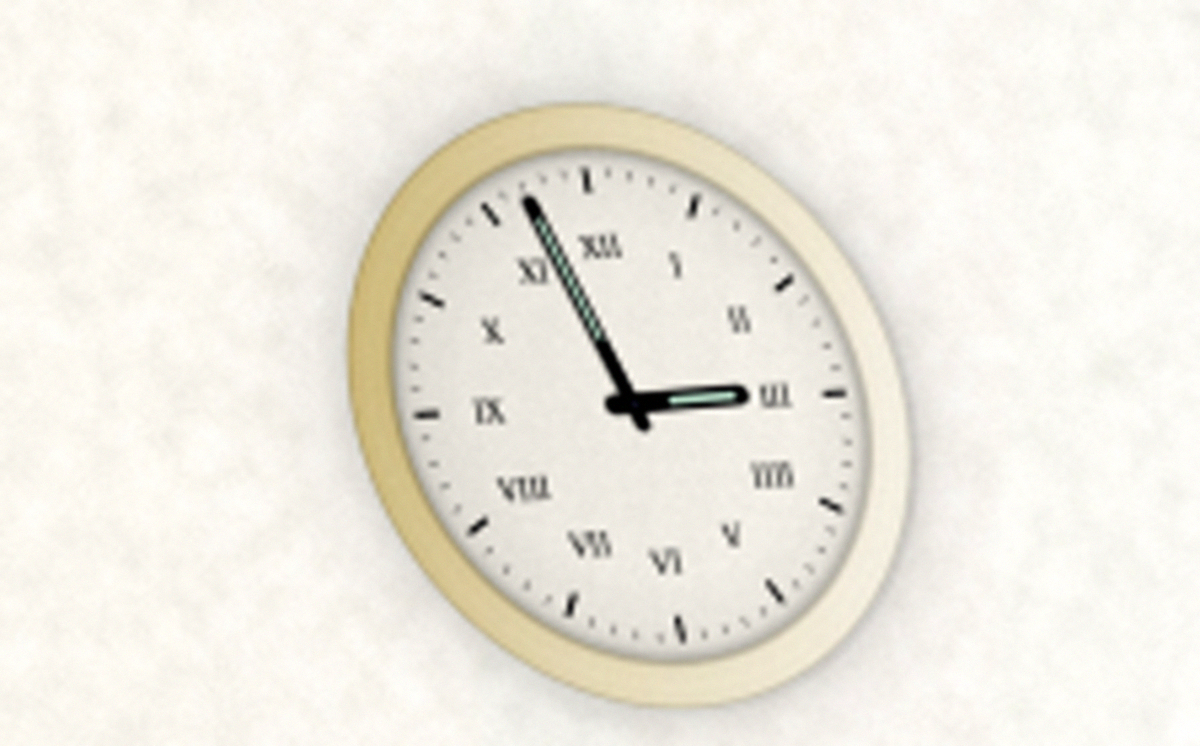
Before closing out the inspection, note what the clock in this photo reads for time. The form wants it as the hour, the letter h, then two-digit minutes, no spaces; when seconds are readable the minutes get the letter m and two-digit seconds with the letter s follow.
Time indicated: 2h57
